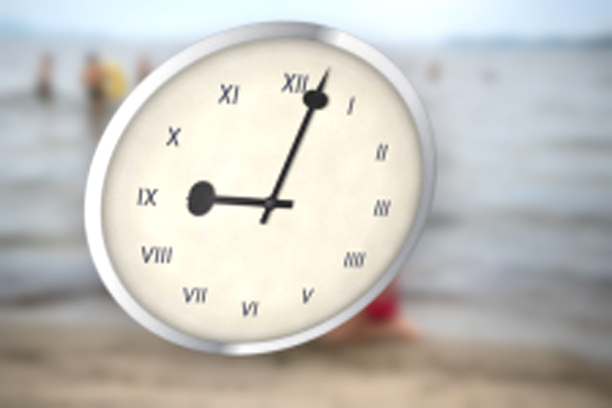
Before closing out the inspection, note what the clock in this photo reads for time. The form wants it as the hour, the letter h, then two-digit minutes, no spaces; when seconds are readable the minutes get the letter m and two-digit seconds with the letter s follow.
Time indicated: 9h02
